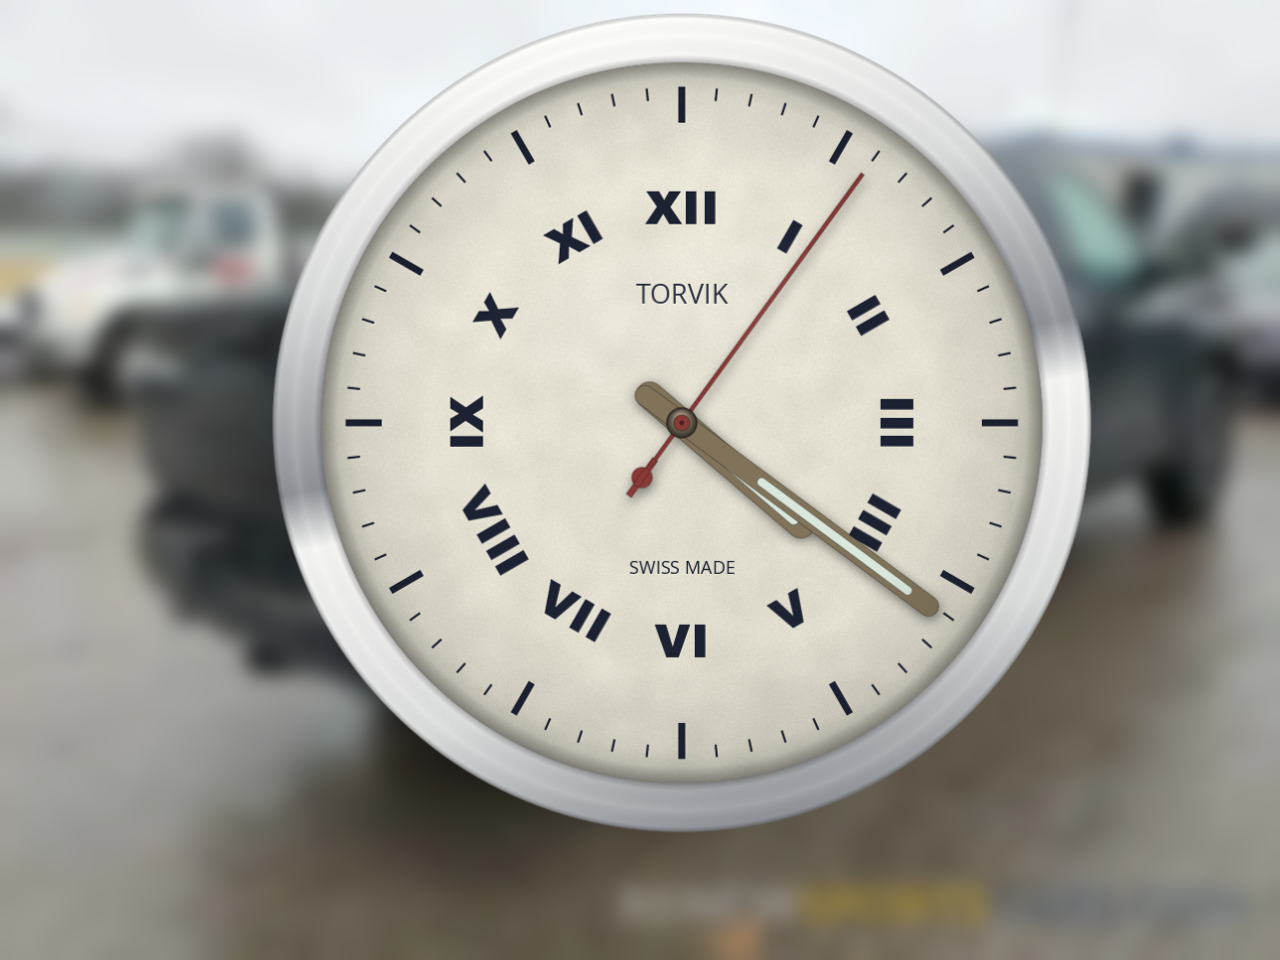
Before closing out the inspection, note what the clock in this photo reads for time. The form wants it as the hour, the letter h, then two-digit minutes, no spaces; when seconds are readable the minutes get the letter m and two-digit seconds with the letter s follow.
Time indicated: 4h21m06s
